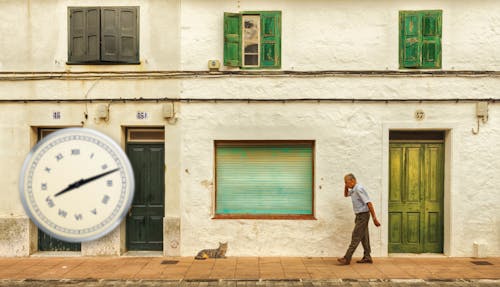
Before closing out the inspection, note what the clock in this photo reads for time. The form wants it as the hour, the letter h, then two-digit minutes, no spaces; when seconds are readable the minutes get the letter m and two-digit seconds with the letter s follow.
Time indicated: 8h12
